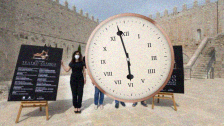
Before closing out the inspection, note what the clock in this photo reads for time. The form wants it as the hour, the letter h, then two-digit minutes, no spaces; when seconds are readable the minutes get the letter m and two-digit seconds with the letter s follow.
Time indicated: 5h58
